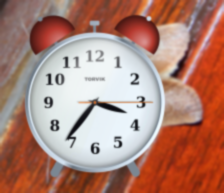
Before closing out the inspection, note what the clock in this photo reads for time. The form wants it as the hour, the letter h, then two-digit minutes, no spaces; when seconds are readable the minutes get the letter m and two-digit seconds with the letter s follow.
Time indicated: 3h36m15s
